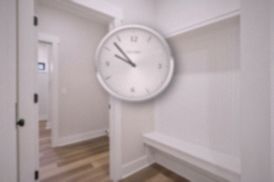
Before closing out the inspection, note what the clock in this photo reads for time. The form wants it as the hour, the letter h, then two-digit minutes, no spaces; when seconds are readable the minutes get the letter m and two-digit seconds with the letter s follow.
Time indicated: 9h53
